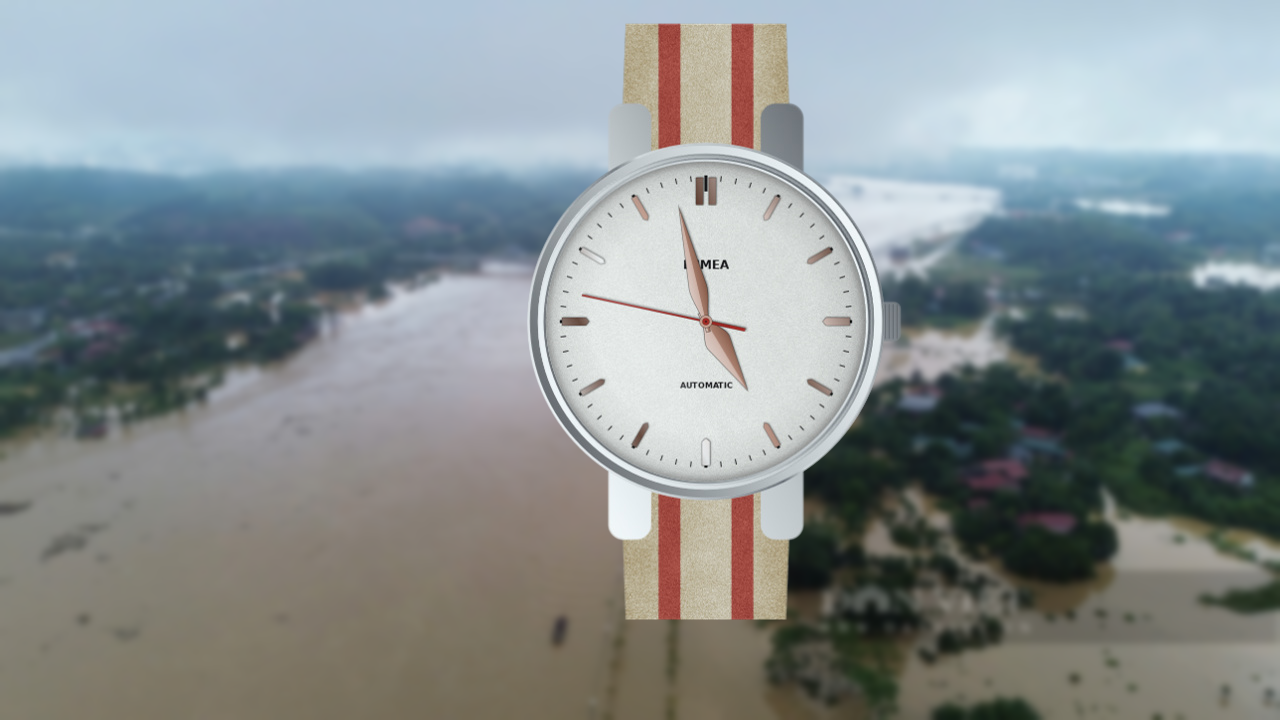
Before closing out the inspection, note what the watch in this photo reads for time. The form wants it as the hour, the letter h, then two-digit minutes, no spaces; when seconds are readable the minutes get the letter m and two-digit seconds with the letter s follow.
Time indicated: 4h57m47s
